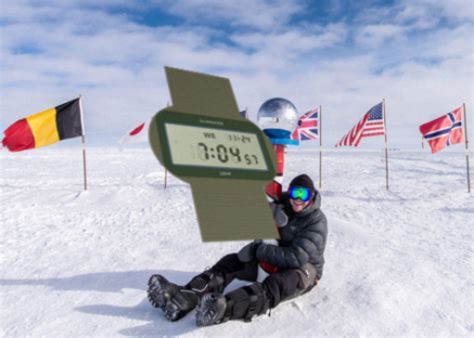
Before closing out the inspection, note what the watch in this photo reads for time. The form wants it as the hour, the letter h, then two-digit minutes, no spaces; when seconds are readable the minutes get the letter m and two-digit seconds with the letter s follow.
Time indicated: 7h04m57s
